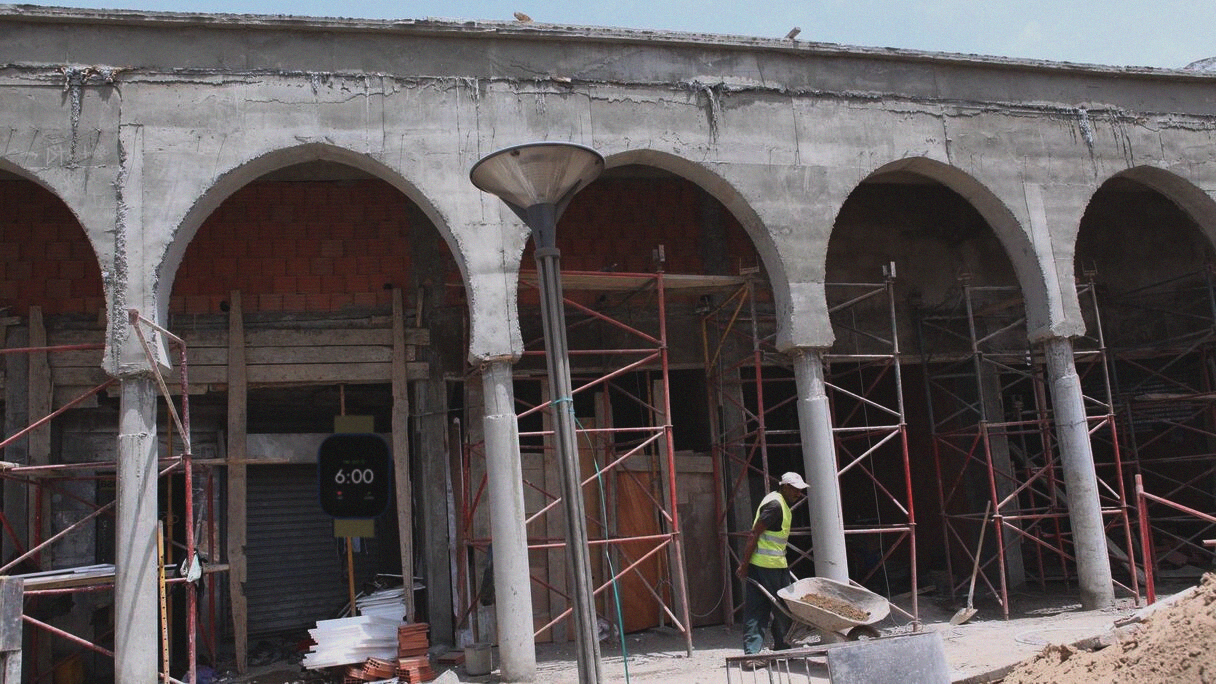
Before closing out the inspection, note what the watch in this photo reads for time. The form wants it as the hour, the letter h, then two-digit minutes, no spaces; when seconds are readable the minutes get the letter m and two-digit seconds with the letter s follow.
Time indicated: 6h00
